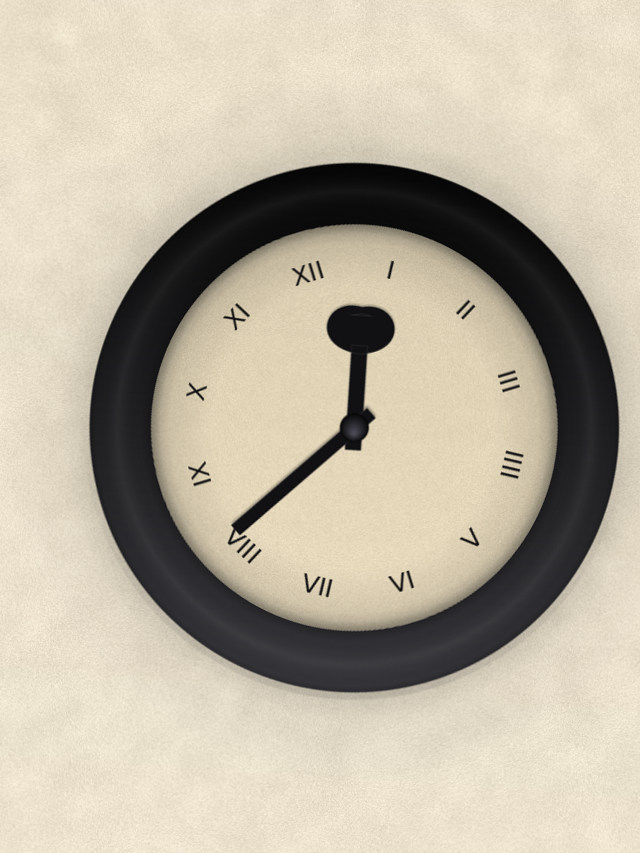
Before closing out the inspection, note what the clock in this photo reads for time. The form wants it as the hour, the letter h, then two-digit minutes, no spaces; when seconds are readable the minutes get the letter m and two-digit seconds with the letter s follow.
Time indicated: 12h41
